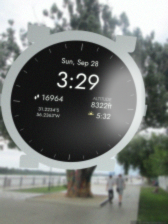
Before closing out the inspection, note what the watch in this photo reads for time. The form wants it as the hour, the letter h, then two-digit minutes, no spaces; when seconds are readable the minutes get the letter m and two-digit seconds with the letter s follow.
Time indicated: 3h29
